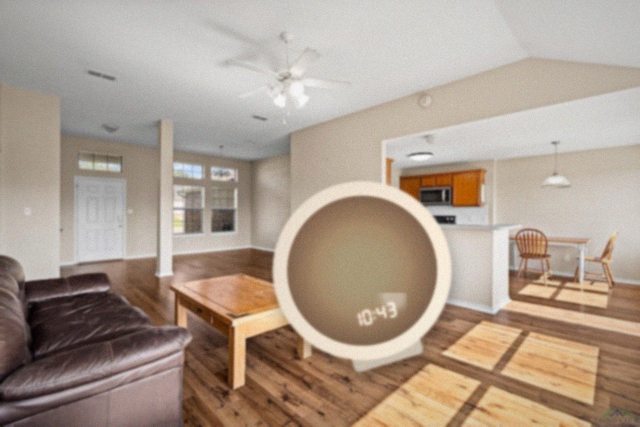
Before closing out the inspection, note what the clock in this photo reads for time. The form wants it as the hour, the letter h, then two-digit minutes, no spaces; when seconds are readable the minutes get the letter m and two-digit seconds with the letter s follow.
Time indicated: 10h43
